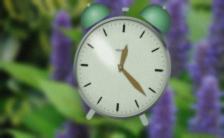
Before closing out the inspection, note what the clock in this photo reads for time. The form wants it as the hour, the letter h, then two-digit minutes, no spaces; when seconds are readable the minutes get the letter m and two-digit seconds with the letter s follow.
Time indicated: 12h22
